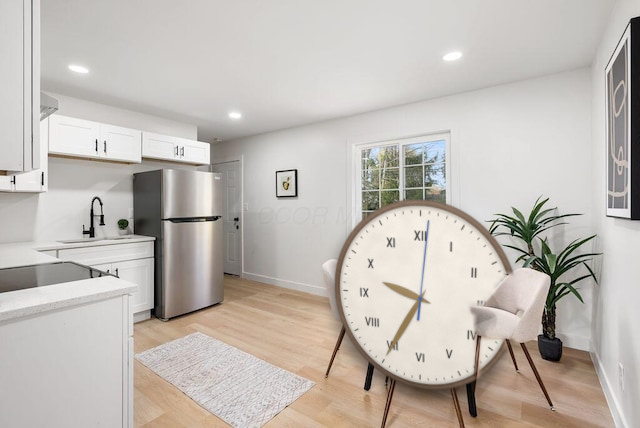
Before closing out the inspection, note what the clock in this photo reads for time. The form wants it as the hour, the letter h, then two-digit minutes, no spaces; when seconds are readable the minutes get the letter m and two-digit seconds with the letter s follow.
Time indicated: 9h35m01s
